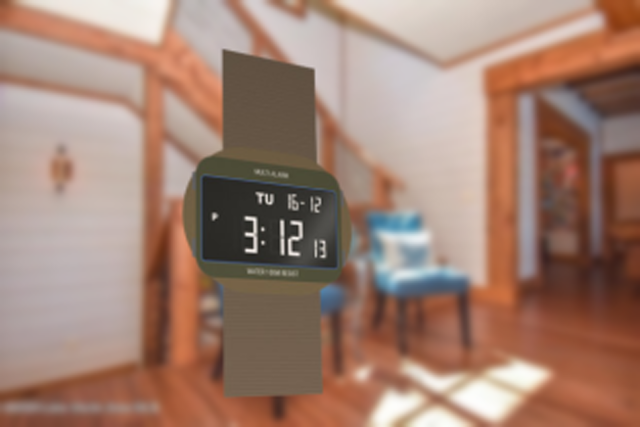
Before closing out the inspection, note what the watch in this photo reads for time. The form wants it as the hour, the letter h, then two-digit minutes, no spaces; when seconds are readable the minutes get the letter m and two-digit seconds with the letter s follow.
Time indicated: 3h12m13s
